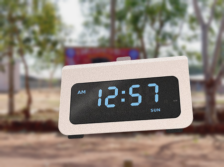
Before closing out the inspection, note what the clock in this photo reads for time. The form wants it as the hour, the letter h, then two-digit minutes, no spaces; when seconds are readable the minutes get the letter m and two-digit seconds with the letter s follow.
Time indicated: 12h57
